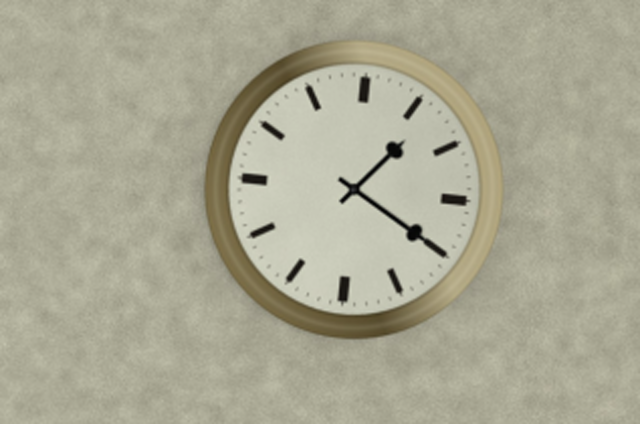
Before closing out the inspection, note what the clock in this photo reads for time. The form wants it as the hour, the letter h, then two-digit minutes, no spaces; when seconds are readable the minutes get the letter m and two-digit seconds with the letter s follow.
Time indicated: 1h20
